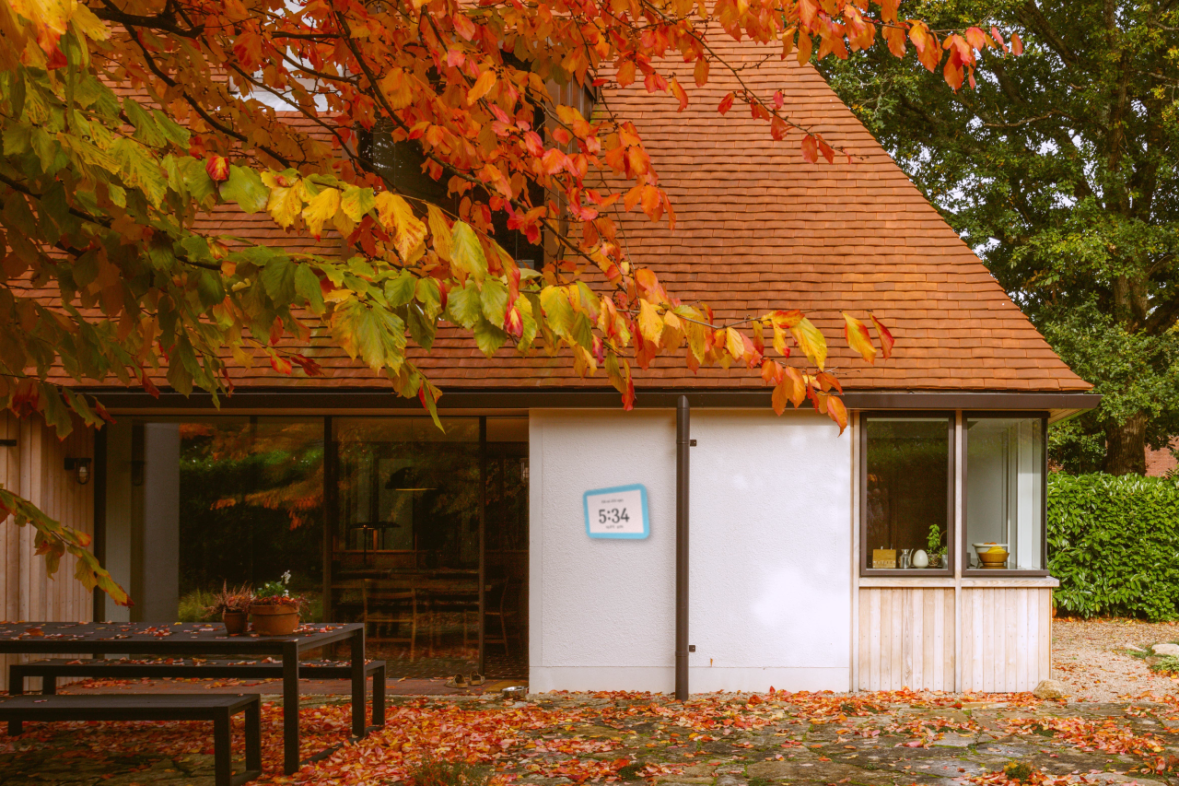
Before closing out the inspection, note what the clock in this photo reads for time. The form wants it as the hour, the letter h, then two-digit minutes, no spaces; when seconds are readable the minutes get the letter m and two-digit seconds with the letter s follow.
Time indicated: 5h34
